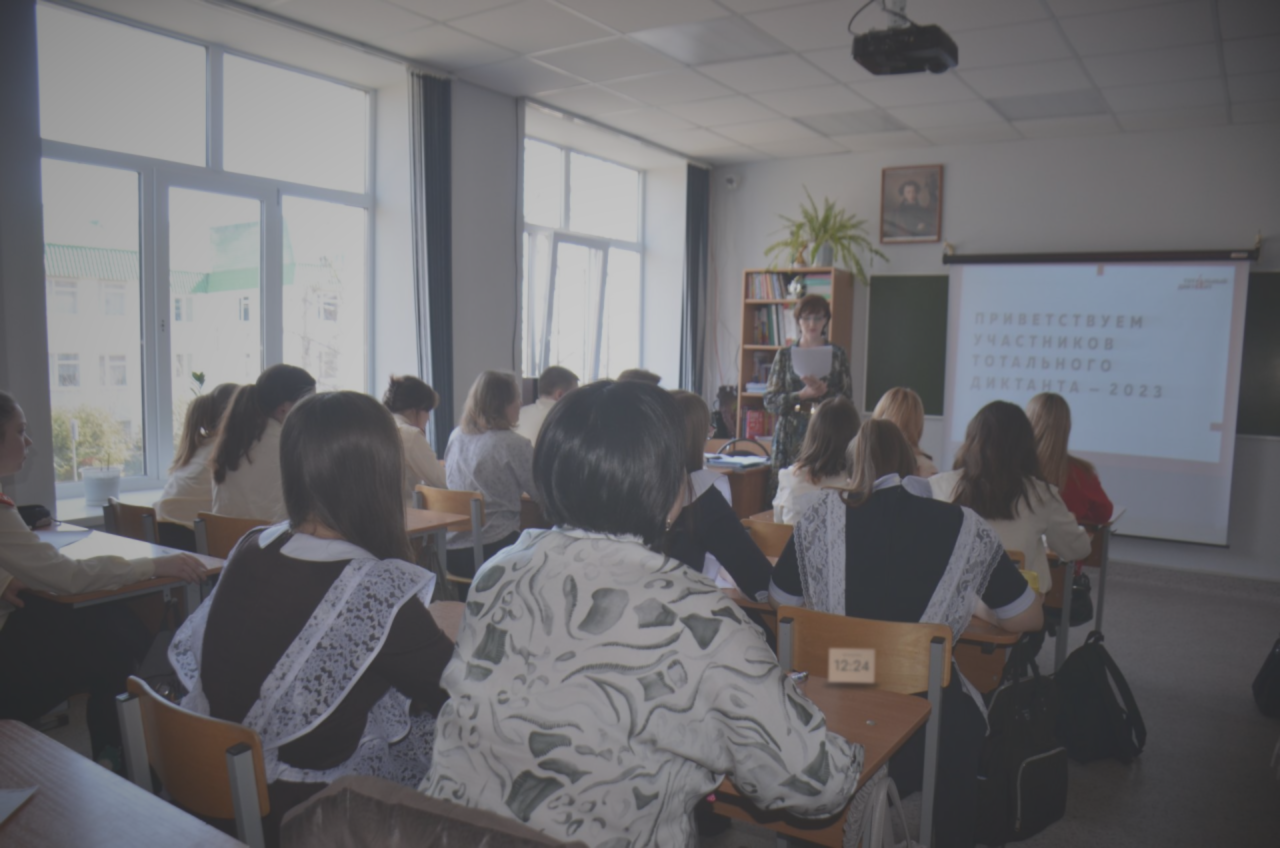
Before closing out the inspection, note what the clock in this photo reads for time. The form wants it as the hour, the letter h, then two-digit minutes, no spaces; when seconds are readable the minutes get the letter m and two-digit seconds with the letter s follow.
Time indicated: 12h24
